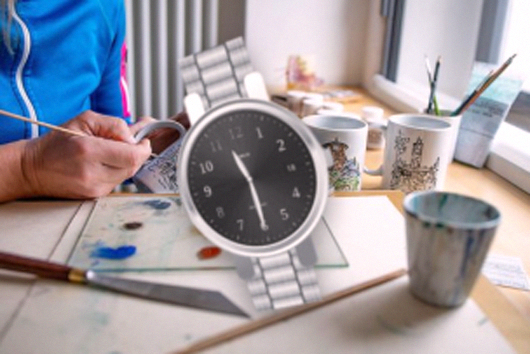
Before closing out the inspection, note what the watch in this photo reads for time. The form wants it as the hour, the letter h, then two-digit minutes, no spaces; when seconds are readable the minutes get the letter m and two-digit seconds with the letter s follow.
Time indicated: 11h30
